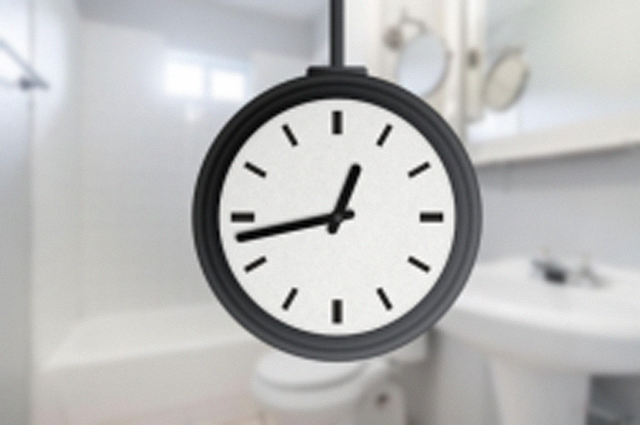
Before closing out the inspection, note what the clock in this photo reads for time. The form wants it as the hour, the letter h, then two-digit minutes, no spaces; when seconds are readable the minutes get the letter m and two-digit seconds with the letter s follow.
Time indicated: 12h43
